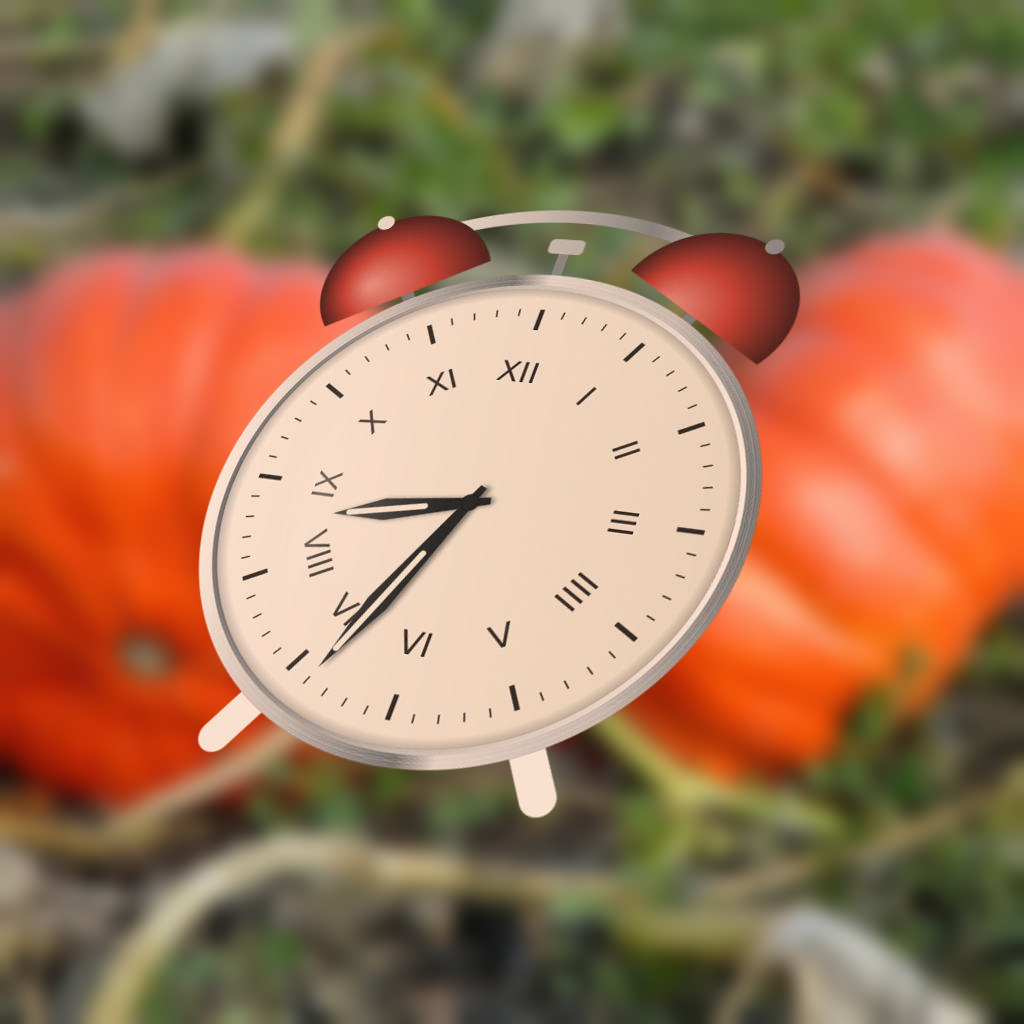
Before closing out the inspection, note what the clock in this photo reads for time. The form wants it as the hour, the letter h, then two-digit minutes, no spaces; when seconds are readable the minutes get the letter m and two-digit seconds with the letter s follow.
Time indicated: 8h34
